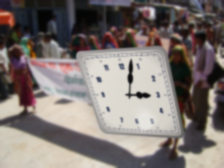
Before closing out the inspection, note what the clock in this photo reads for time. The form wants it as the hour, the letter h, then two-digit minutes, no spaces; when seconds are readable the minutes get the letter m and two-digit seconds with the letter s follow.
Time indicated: 3h03
